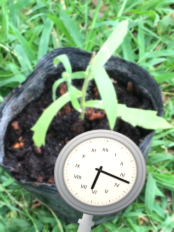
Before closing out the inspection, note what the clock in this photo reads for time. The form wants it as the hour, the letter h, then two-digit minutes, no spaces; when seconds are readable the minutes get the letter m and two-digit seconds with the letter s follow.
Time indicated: 6h17
